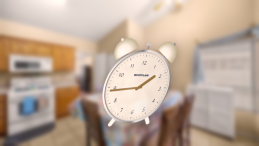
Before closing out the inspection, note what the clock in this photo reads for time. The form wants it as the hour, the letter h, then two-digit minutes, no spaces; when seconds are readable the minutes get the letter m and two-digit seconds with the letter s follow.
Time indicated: 1h44
